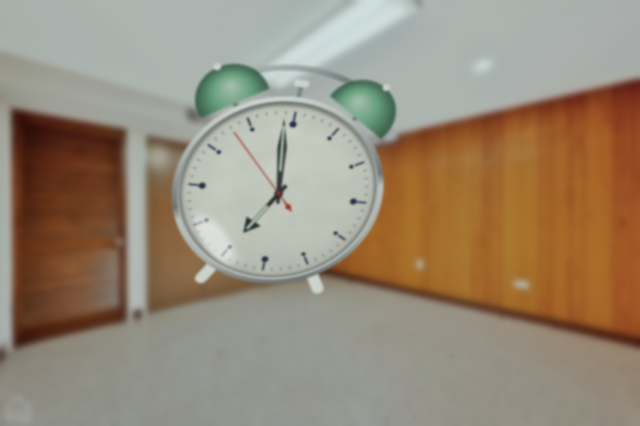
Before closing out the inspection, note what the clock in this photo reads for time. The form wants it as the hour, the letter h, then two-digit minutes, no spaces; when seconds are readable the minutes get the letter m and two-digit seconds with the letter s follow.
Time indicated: 6h58m53s
